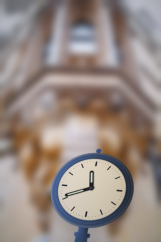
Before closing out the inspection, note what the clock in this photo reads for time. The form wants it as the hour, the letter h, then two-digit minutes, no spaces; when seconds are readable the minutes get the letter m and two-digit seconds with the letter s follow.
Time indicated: 11h41
